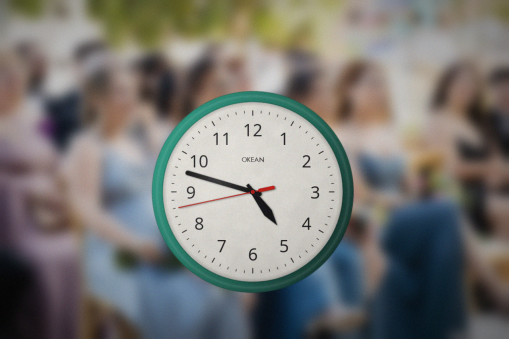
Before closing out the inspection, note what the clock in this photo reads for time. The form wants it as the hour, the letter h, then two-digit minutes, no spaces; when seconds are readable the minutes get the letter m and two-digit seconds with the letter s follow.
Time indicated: 4h47m43s
